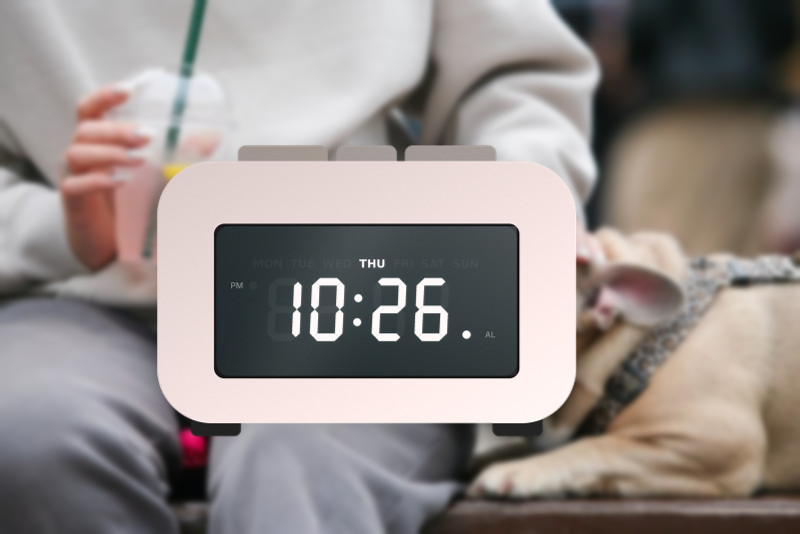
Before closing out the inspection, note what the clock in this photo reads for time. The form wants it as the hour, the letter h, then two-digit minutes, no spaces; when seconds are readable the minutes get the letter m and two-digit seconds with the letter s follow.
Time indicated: 10h26
